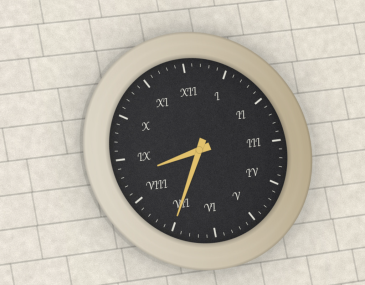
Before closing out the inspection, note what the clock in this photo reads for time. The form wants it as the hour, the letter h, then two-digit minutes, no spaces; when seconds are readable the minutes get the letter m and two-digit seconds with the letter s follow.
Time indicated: 8h35
